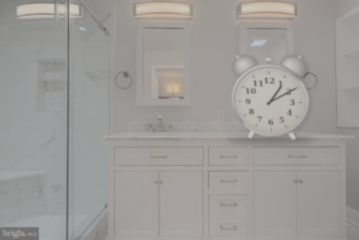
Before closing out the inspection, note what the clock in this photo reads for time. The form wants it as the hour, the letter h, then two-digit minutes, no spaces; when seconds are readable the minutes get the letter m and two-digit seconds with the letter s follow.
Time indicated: 1h10
